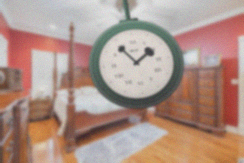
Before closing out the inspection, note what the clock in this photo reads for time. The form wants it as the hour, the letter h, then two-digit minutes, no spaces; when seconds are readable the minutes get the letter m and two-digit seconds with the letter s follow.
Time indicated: 1h54
